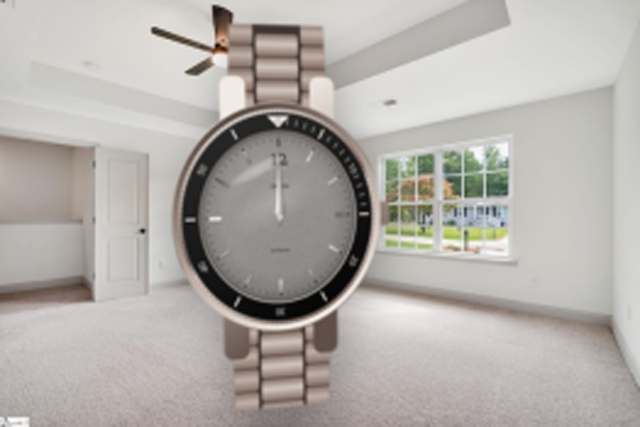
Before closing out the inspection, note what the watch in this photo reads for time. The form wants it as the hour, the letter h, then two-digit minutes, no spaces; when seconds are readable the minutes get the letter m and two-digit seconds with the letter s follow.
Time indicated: 12h00
